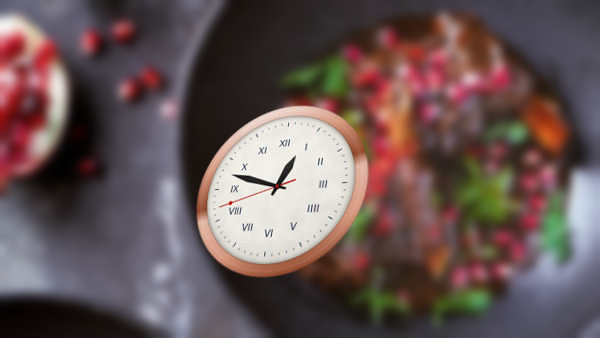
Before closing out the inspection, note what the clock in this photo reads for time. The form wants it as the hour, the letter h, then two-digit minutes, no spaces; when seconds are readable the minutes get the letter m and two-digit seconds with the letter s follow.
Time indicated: 12h47m42s
